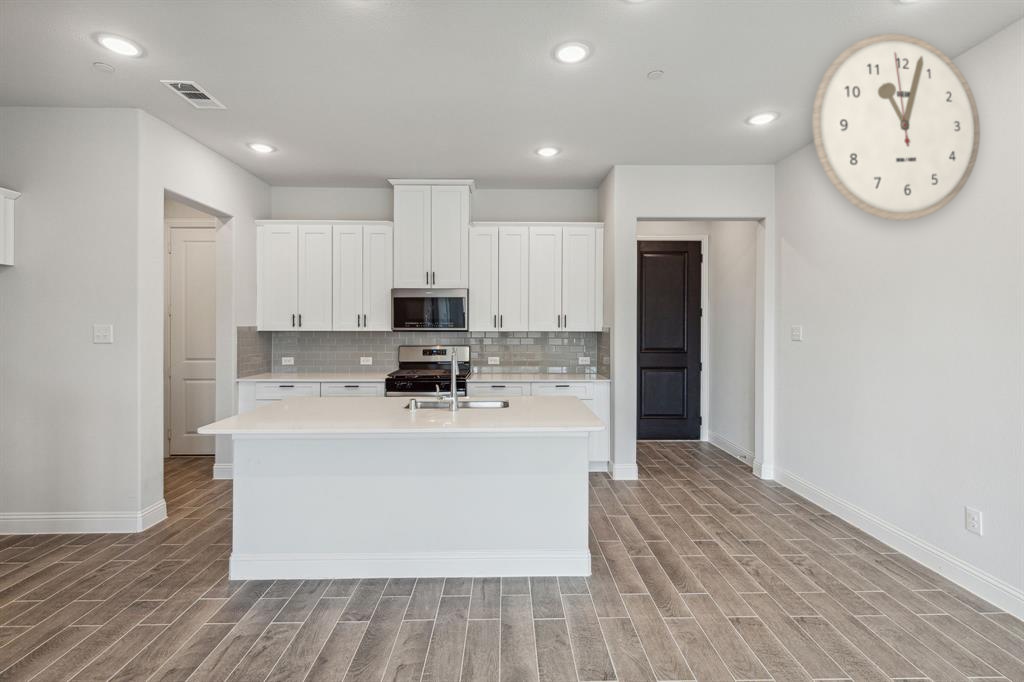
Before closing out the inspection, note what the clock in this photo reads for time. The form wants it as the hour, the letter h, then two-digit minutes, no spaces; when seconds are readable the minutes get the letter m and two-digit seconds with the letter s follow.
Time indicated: 11h02m59s
